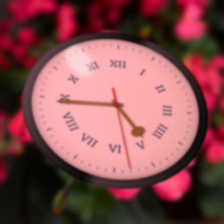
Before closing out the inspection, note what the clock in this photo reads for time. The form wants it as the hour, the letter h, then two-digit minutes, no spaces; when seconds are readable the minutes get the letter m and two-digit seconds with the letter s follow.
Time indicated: 4h44m28s
